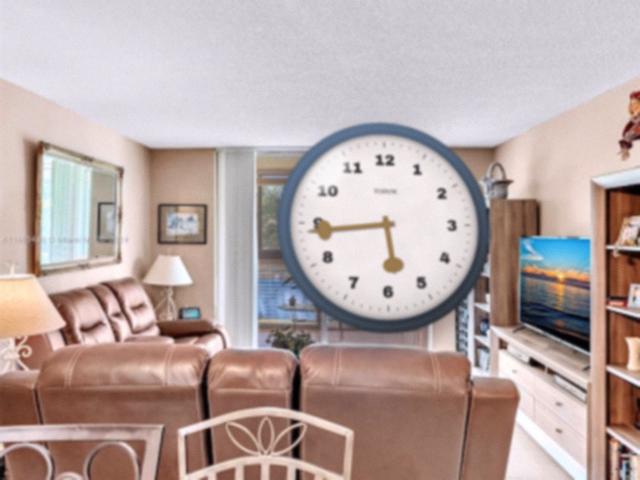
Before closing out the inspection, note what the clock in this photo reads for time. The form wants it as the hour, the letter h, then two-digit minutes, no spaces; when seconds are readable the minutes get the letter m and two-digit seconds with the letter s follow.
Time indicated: 5h44
